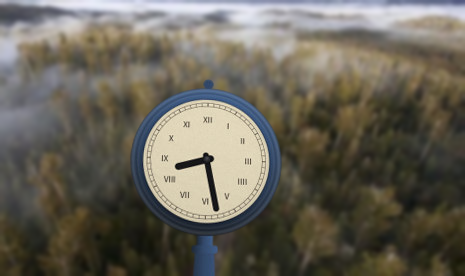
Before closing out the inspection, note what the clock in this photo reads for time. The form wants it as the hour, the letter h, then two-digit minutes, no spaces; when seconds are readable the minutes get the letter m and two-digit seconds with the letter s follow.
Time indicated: 8h28
